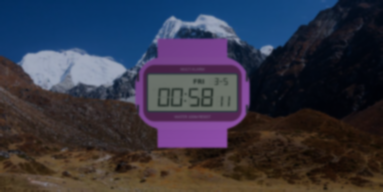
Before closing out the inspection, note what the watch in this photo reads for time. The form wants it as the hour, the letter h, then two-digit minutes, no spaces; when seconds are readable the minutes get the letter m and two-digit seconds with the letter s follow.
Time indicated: 0h58
